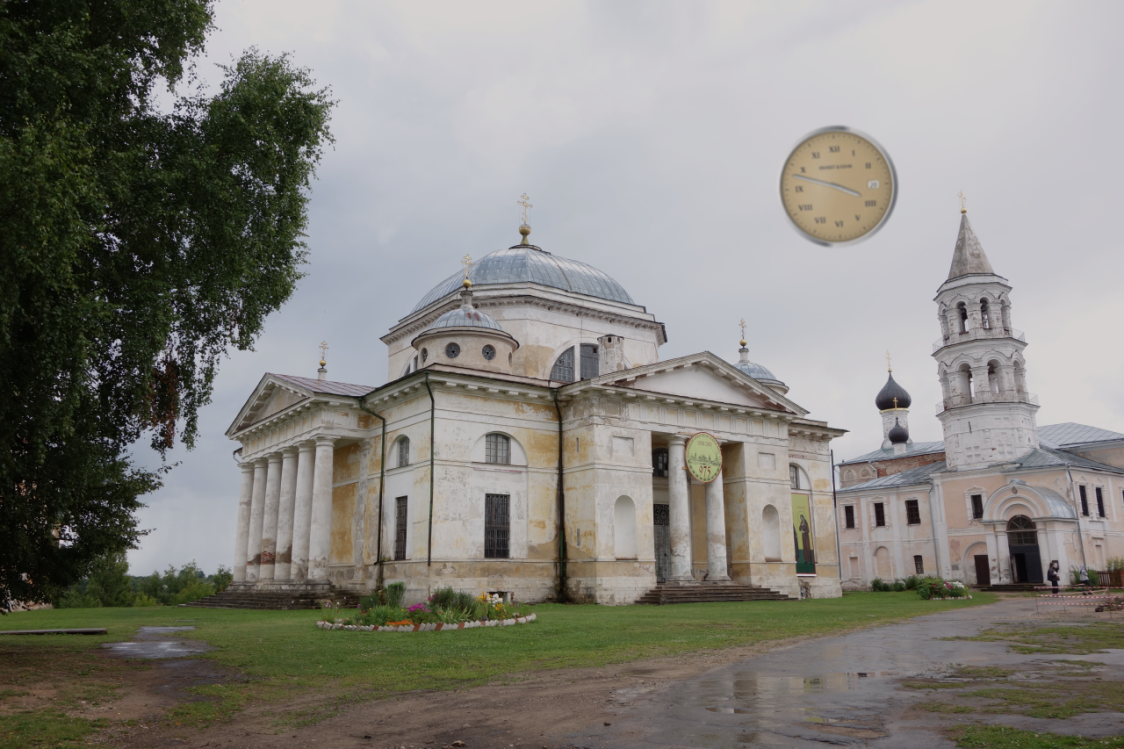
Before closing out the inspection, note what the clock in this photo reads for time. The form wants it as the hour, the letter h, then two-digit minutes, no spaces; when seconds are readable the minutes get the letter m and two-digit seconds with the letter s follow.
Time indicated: 3h48
